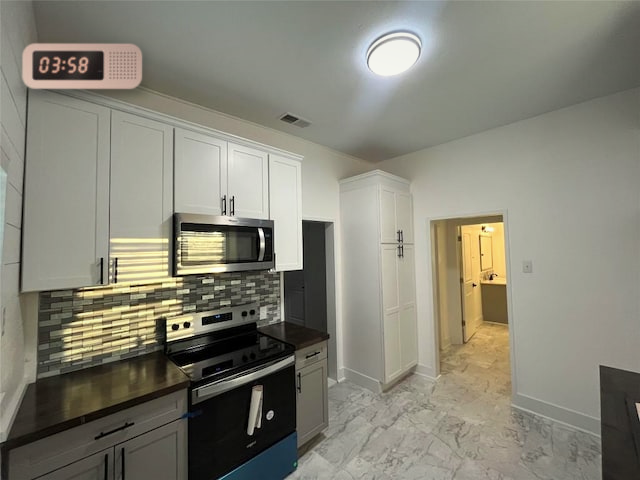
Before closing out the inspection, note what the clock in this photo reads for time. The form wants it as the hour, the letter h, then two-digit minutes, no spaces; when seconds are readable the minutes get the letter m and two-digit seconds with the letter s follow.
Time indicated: 3h58
